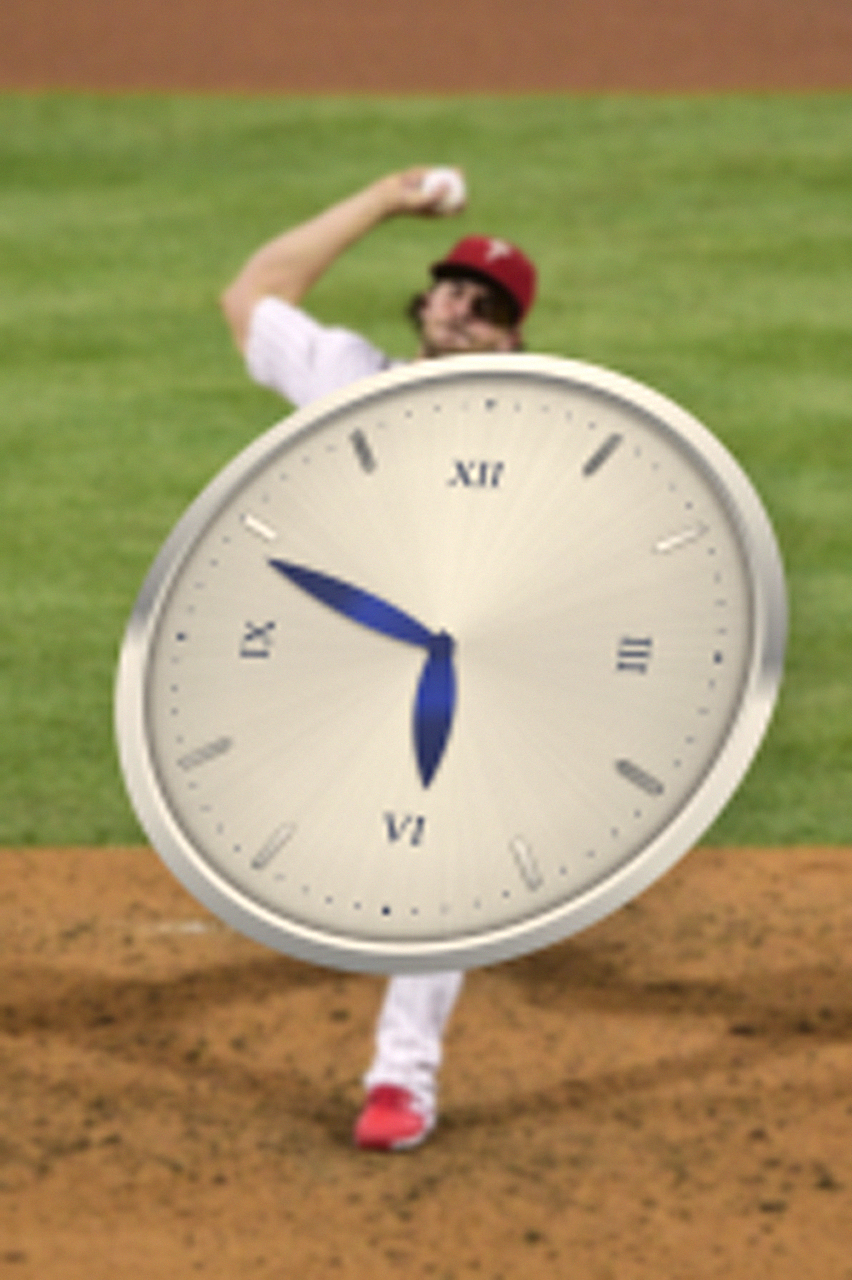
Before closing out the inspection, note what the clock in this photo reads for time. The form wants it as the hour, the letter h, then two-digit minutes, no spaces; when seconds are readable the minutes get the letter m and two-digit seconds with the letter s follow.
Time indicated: 5h49
